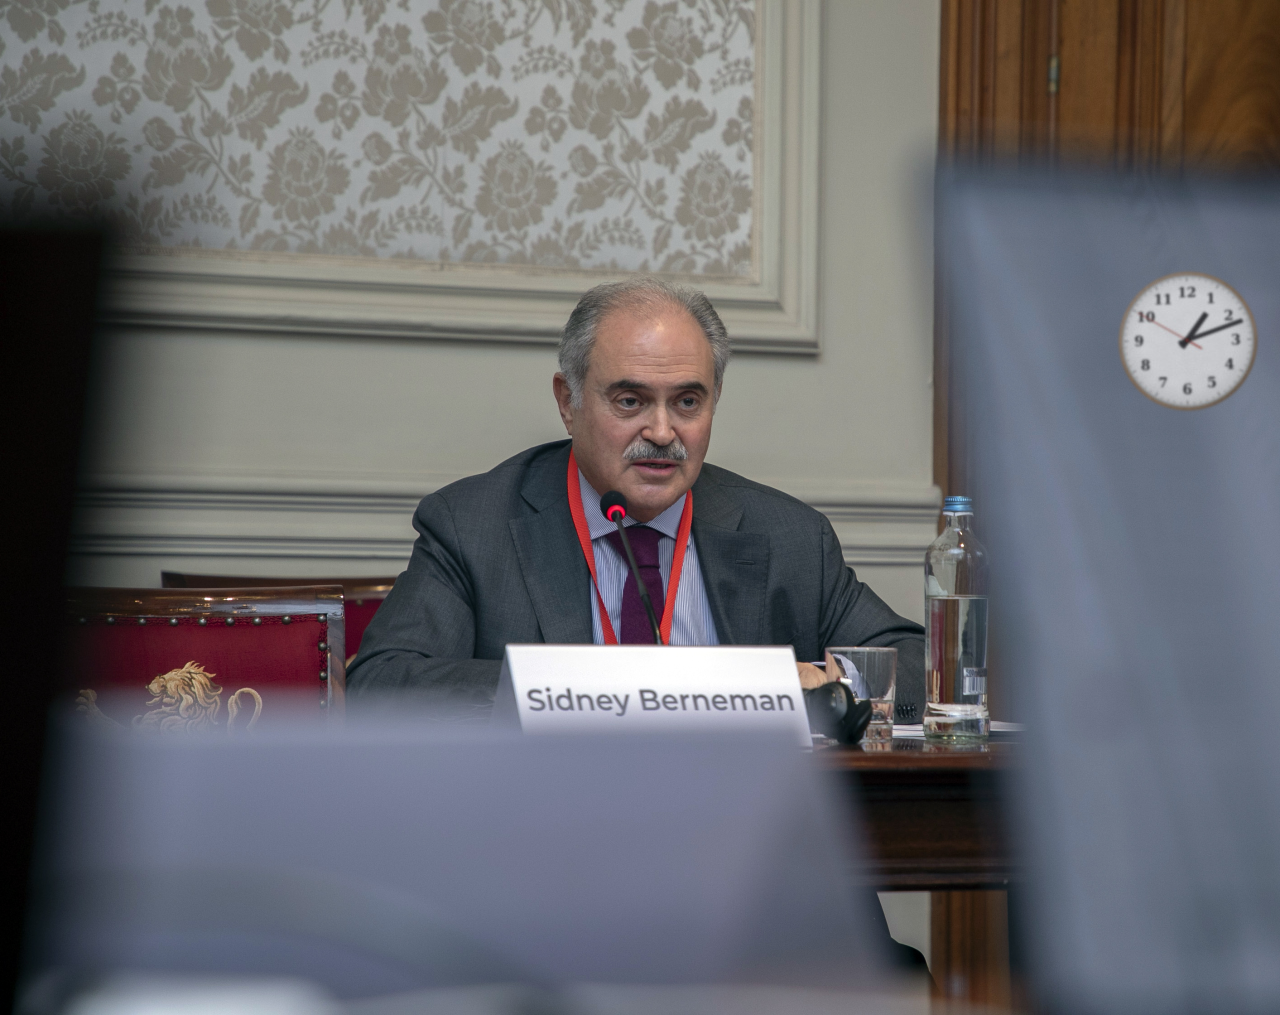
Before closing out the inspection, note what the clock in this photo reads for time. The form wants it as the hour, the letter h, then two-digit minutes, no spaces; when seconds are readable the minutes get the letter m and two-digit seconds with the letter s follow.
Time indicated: 1h11m50s
